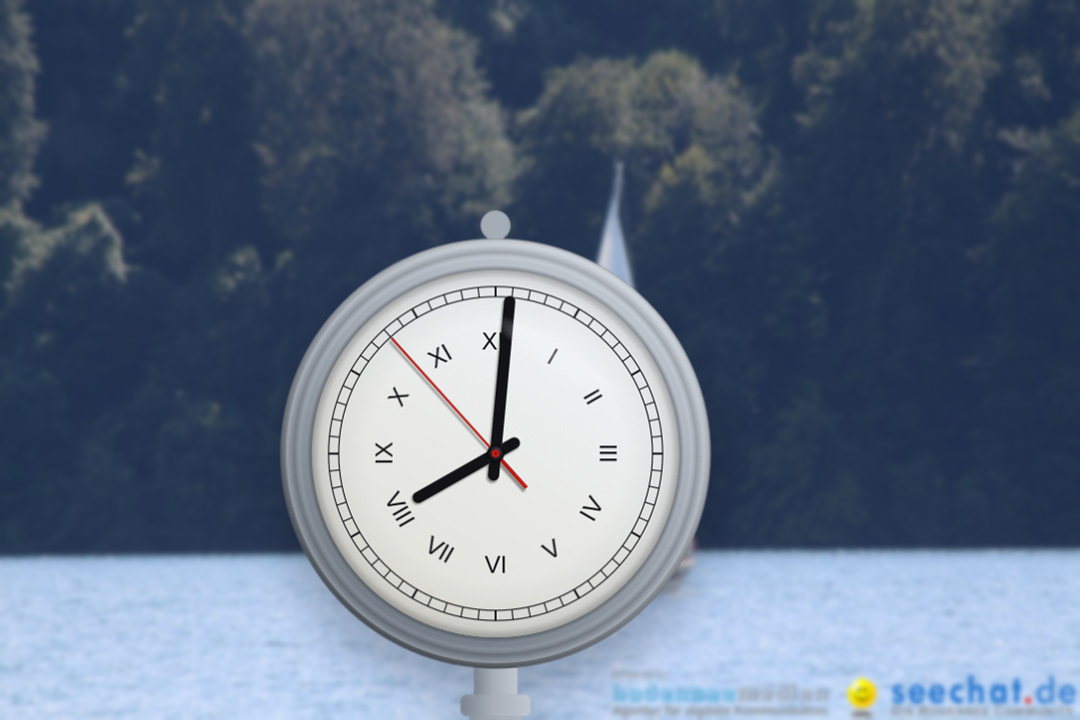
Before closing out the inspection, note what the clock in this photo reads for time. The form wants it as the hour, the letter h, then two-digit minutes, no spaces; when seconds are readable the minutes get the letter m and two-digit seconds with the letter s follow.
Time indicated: 8h00m53s
